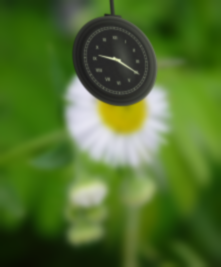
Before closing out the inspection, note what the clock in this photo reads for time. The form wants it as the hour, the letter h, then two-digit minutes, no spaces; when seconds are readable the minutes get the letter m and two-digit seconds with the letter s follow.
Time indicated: 9h20
